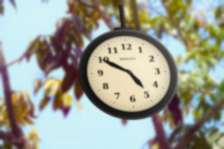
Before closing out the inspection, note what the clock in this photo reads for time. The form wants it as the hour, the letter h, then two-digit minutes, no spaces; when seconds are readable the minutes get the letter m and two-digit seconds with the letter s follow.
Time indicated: 4h50
